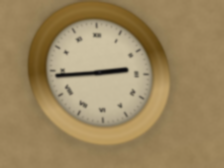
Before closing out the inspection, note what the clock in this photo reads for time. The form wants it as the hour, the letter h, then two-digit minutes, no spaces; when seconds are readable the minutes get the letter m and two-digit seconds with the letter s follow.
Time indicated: 2h44
